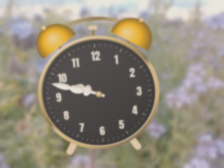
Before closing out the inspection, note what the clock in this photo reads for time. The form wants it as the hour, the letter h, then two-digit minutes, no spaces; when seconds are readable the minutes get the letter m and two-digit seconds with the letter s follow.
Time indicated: 9h48
